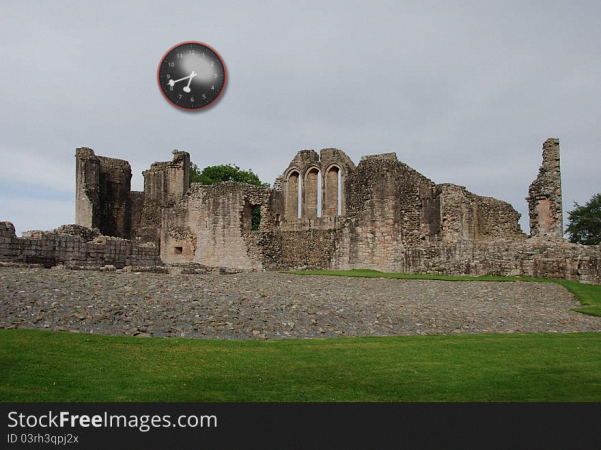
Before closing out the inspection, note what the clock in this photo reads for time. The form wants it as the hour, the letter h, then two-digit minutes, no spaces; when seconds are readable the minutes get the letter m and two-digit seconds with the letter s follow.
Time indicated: 6h42
